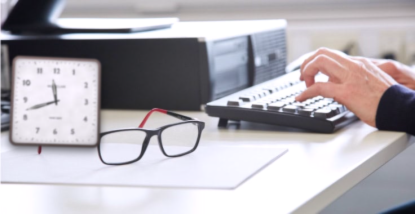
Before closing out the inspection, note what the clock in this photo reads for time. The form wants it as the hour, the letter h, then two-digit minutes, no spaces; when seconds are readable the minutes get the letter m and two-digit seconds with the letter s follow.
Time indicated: 11h42
